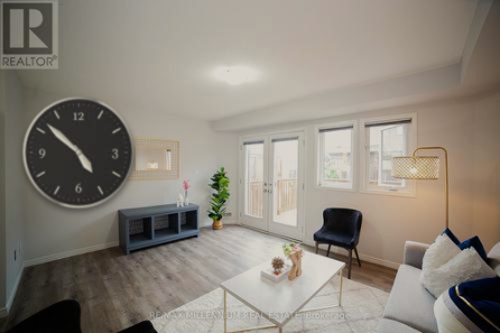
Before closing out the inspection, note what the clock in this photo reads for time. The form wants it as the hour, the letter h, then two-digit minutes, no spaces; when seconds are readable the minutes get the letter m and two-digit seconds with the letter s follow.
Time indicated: 4h52
